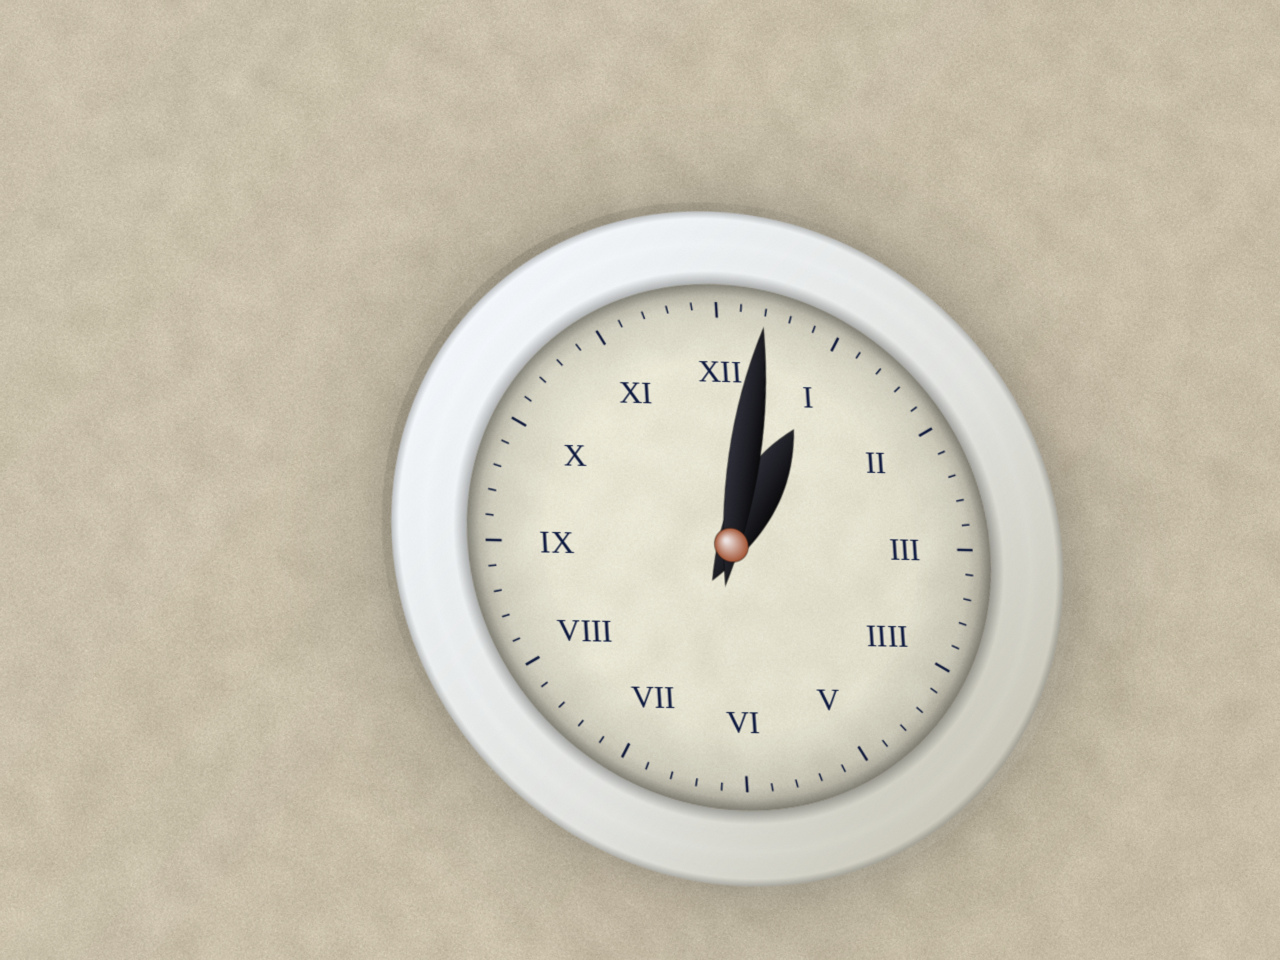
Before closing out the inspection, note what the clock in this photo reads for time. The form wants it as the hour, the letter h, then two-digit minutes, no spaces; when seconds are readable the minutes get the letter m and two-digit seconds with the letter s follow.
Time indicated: 1h02
